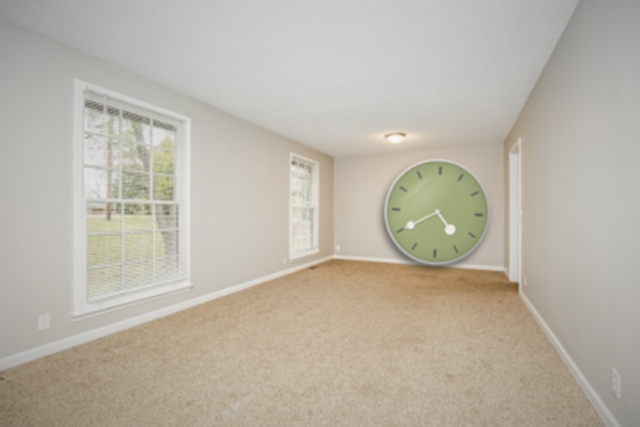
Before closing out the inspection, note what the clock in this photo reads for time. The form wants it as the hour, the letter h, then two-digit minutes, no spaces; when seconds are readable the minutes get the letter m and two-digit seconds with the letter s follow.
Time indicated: 4h40
